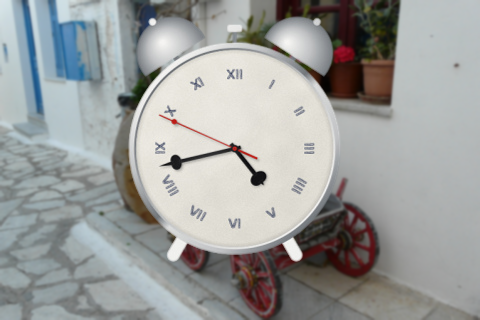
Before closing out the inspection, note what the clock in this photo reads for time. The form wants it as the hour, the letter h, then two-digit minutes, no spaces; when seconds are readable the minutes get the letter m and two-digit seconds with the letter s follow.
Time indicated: 4h42m49s
